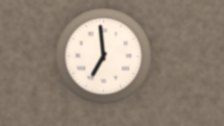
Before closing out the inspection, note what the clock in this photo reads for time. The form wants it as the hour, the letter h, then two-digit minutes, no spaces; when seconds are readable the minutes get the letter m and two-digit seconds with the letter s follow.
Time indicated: 6h59
